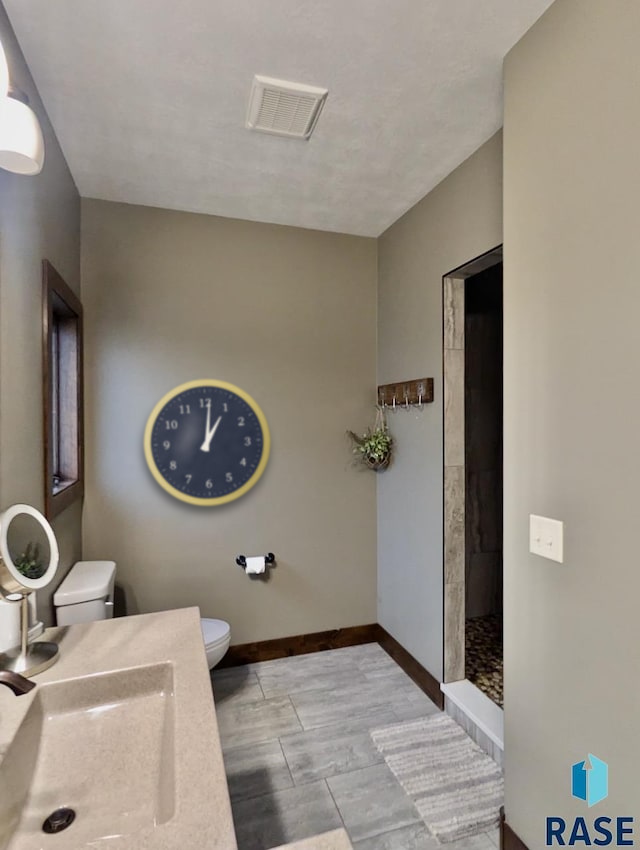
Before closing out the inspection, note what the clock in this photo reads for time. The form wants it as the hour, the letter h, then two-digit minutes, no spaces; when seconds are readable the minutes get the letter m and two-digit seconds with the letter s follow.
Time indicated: 1h01
